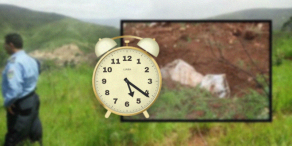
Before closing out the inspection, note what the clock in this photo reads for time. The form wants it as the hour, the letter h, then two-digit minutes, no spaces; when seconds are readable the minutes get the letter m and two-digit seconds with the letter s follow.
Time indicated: 5h21
